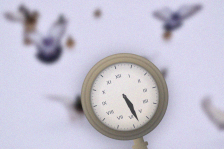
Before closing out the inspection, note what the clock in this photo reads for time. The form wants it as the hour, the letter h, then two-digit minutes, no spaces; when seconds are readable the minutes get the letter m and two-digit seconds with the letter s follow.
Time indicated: 5h28
